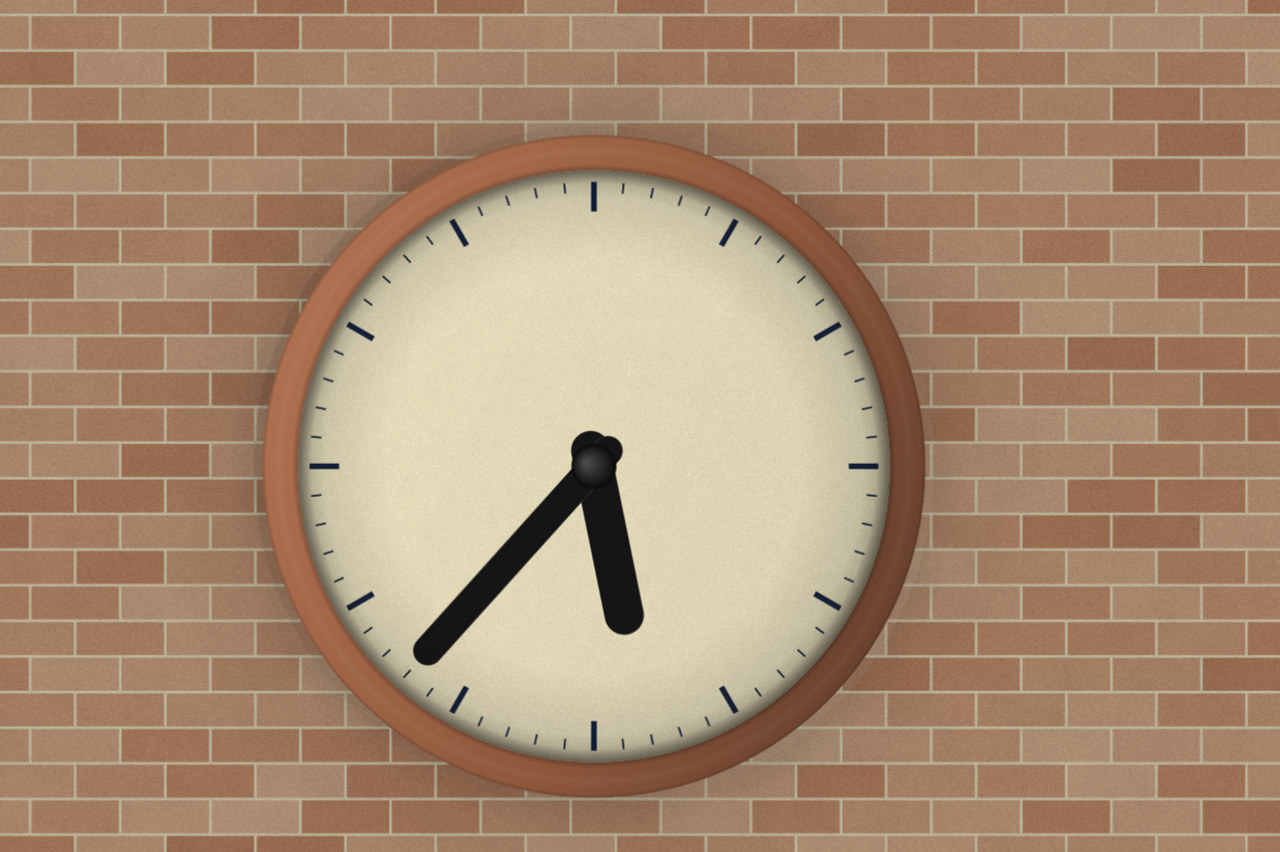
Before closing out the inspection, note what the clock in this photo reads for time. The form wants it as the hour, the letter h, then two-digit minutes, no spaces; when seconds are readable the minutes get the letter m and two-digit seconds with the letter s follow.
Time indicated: 5h37
